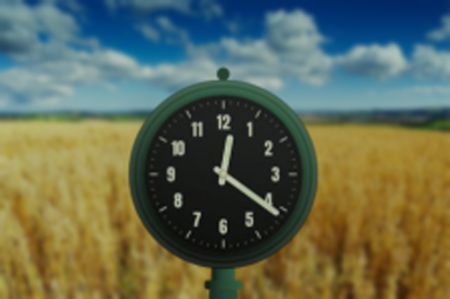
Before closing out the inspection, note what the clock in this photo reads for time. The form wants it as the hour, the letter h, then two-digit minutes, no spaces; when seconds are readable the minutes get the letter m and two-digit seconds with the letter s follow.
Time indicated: 12h21
